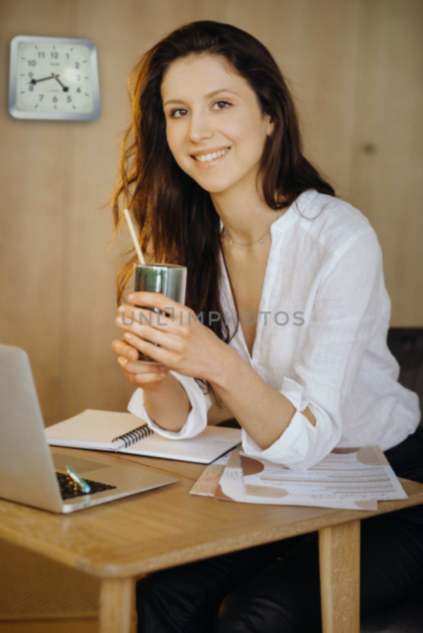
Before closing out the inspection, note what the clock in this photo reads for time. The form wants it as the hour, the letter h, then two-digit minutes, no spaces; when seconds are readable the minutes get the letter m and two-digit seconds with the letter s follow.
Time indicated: 4h42
